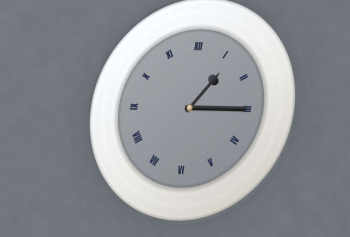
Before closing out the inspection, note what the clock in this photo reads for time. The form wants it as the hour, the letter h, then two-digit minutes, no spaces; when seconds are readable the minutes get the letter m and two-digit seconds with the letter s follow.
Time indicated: 1h15
